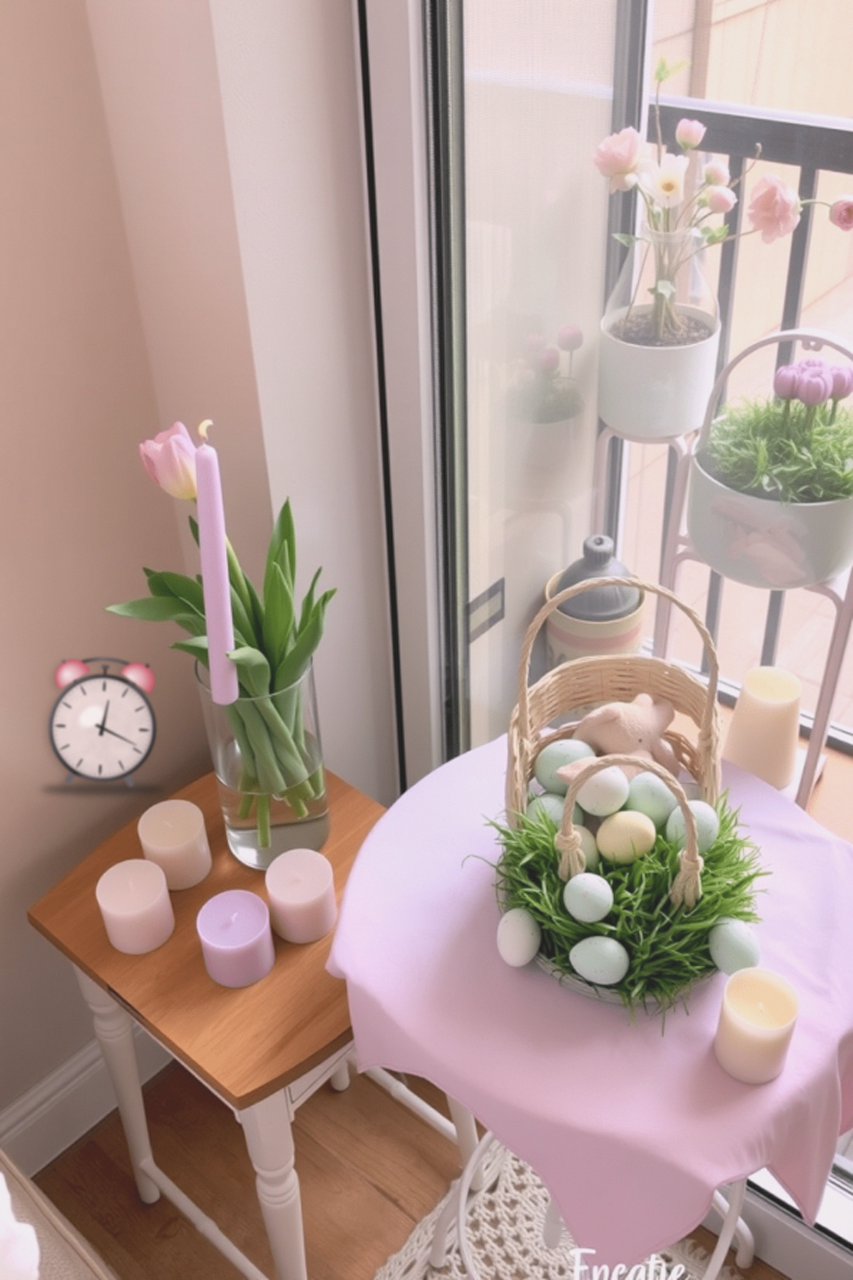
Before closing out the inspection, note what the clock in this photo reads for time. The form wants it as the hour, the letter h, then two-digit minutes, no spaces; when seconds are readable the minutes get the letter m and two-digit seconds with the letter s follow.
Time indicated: 12h19
